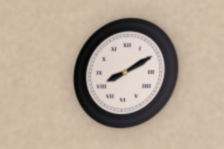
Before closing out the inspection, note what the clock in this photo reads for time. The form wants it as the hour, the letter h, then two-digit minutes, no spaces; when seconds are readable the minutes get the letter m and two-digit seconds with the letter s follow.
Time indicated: 8h10
